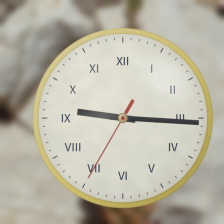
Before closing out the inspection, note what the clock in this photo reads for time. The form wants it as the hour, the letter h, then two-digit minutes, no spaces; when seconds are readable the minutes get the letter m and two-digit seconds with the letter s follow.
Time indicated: 9h15m35s
